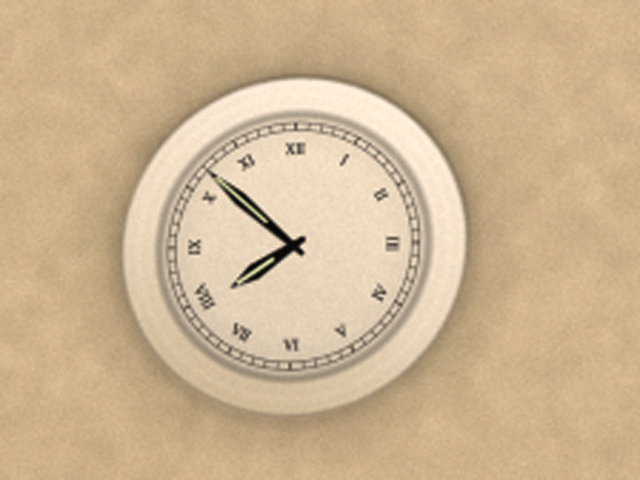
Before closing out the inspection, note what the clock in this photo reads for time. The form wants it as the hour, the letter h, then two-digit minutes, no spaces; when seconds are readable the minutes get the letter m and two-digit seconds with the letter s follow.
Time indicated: 7h52
